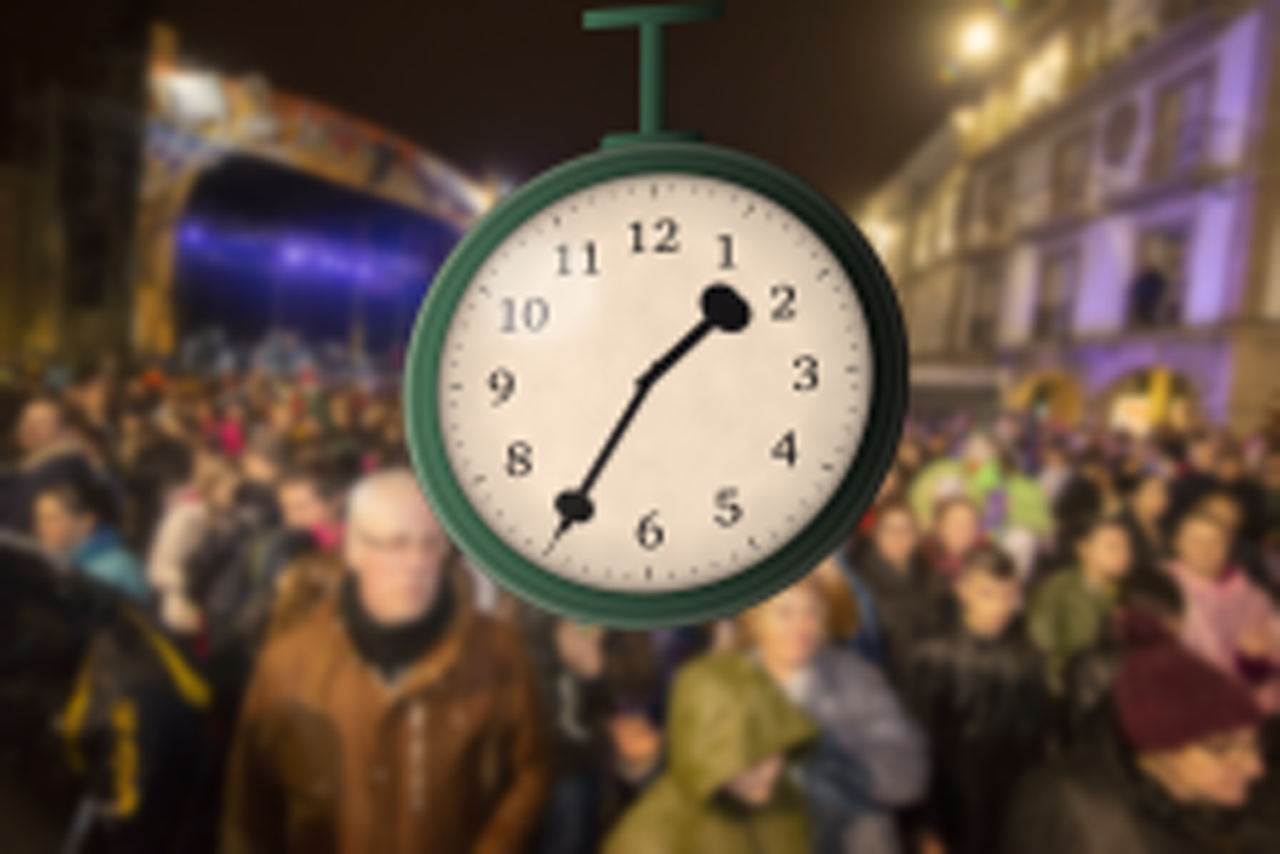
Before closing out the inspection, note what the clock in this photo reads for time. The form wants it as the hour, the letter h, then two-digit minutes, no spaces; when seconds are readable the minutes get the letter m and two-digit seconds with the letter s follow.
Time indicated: 1h35
